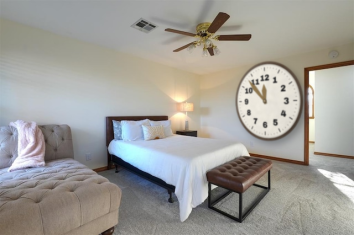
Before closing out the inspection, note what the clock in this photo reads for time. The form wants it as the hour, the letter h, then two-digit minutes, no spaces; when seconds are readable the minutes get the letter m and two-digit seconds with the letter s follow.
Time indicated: 11h53
